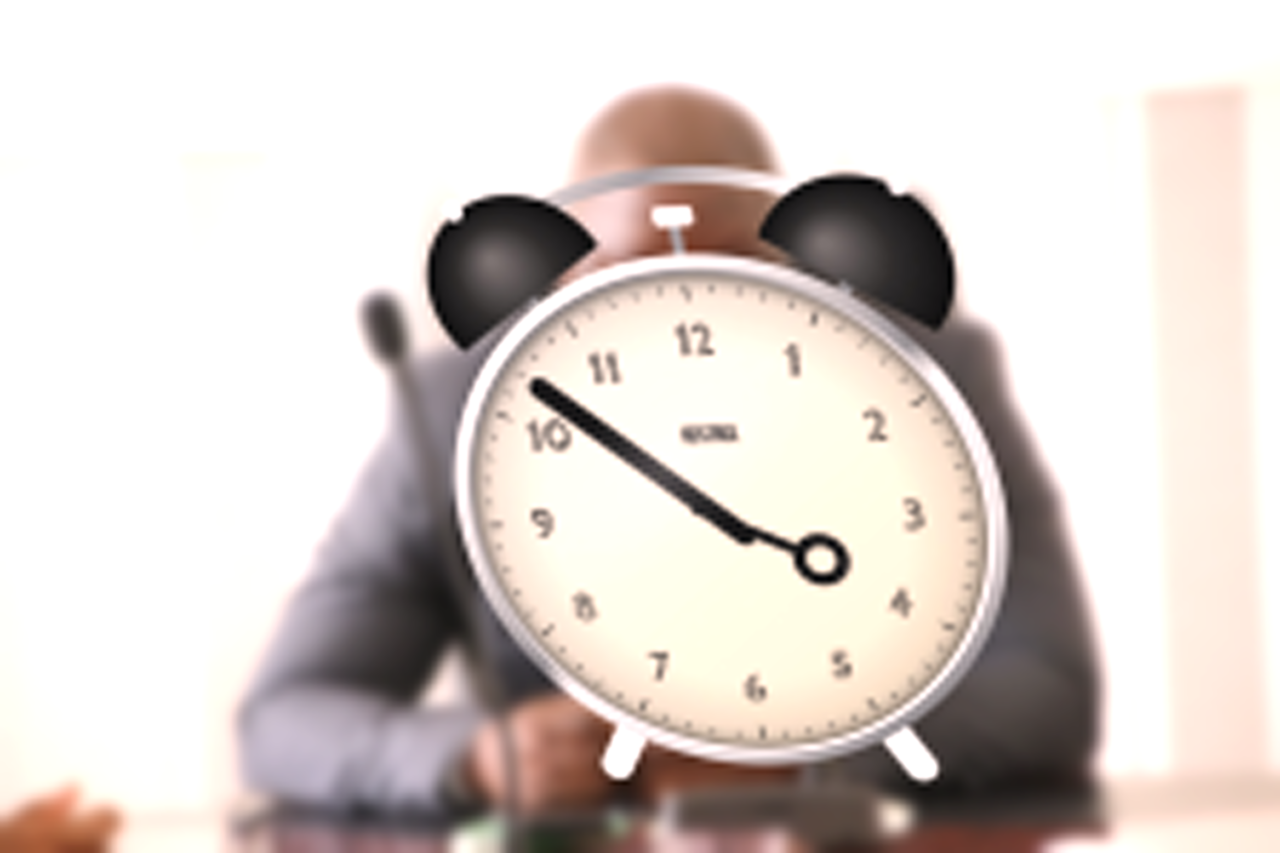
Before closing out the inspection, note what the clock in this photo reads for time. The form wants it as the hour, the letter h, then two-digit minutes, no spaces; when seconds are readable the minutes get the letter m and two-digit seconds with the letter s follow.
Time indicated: 3h52
